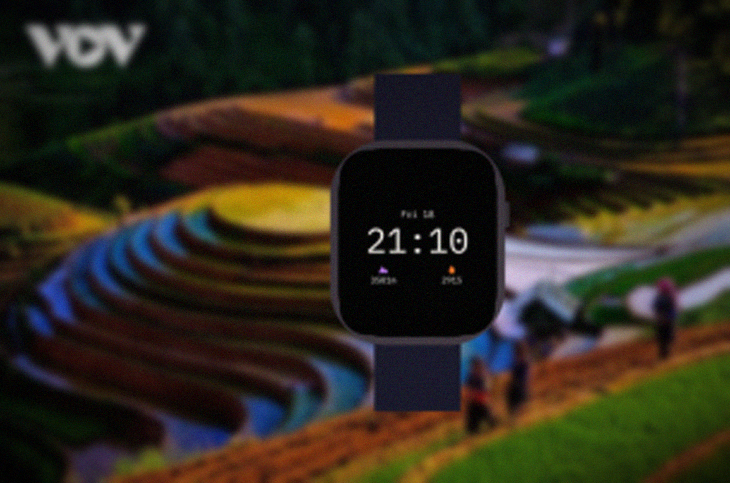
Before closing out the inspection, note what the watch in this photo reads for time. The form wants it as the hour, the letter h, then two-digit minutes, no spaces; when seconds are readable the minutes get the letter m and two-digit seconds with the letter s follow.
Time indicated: 21h10
